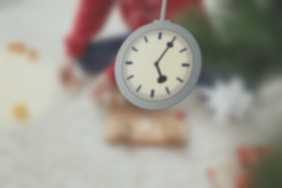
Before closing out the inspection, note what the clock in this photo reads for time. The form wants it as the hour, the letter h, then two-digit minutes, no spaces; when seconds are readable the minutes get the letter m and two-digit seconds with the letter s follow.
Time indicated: 5h05
